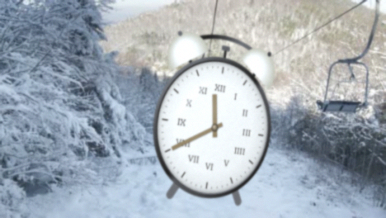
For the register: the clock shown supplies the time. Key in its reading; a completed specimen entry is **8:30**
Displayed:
**11:40**
